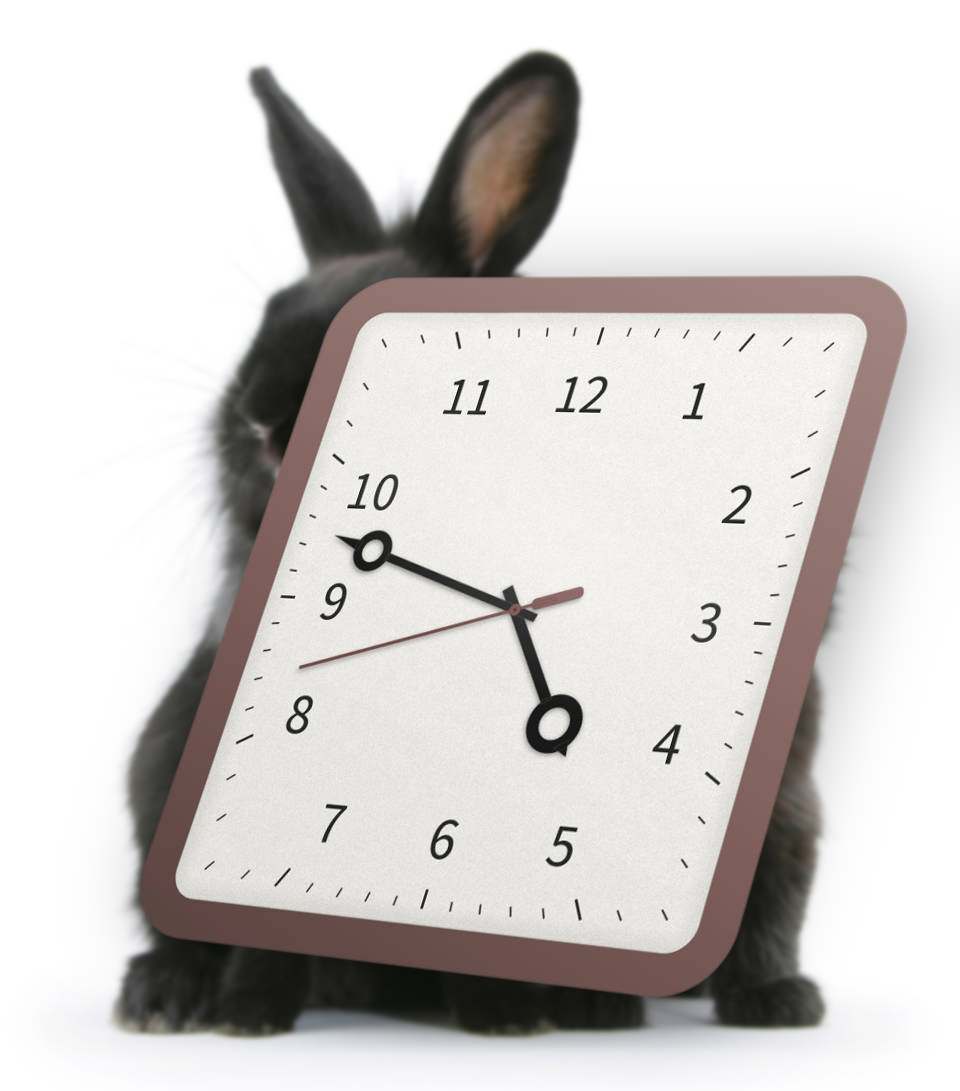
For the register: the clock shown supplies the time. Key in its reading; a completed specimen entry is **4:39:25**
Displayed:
**4:47:42**
